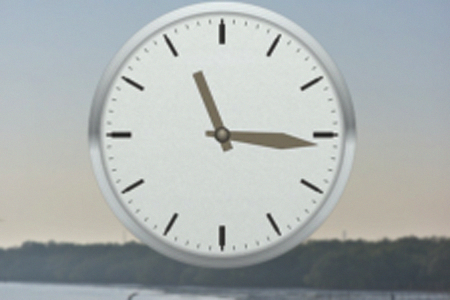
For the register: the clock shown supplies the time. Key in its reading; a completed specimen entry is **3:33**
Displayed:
**11:16**
